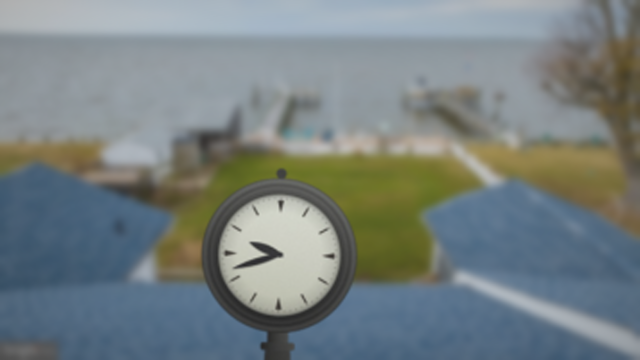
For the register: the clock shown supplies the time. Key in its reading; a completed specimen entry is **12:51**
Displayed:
**9:42**
